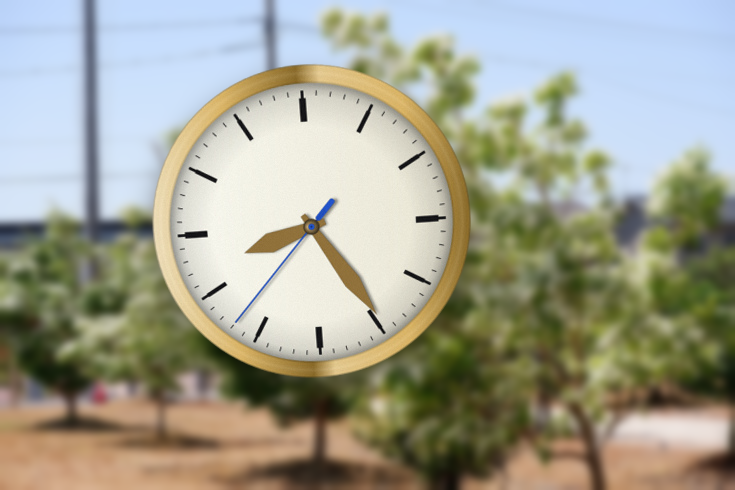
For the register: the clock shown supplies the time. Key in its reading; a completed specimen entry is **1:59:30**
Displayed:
**8:24:37**
